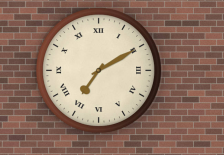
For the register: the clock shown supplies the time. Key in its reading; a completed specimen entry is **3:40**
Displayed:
**7:10**
